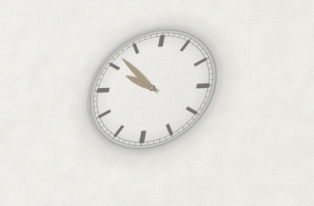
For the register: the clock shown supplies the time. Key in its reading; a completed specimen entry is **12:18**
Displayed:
**9:52**
